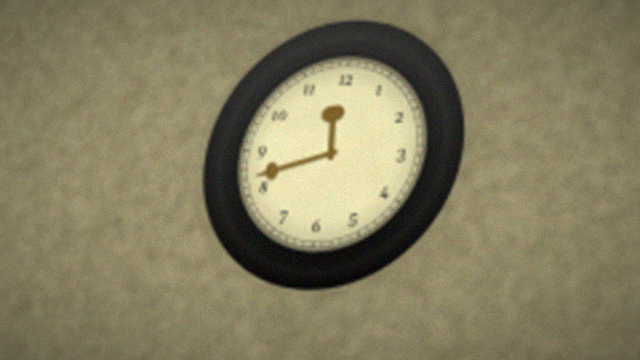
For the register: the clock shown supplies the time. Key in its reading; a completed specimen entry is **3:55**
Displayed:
**11:42**
